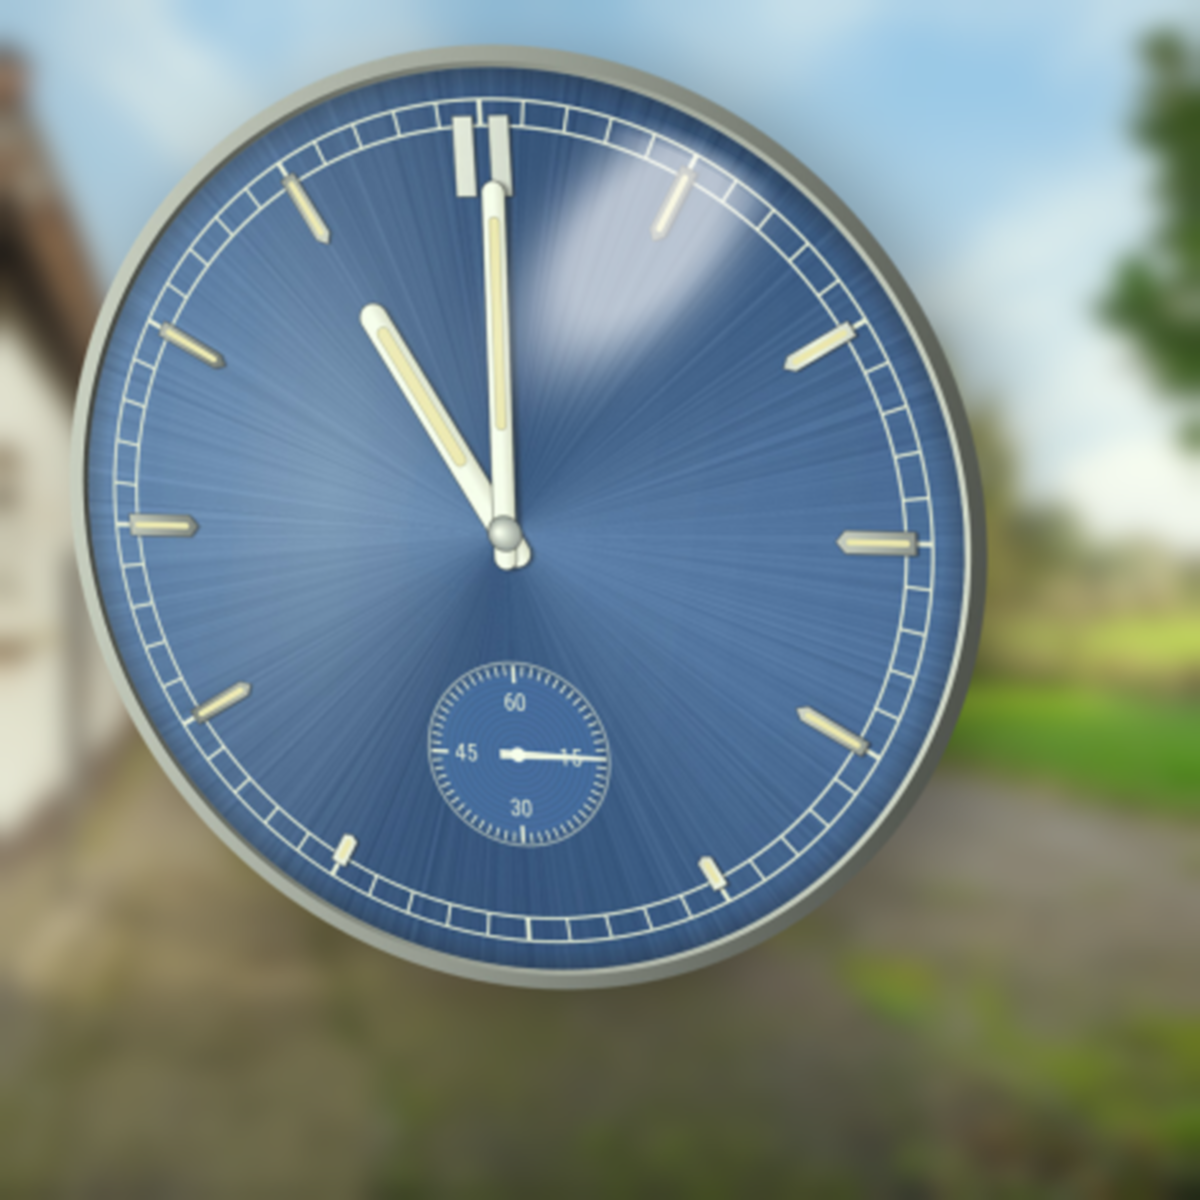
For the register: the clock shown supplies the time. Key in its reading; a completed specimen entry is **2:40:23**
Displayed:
**11:00:15**
